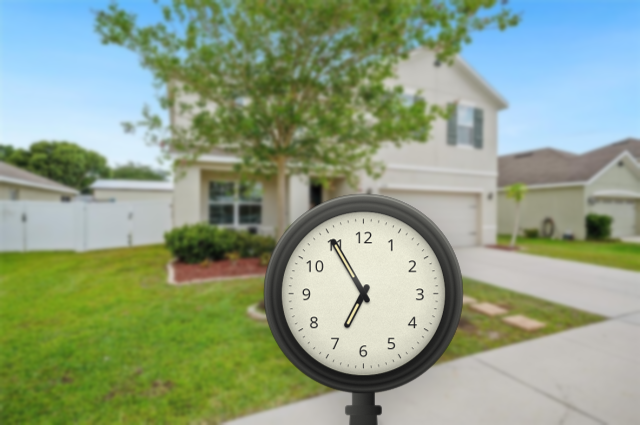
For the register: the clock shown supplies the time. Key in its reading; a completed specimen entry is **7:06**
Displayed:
**6:55**
